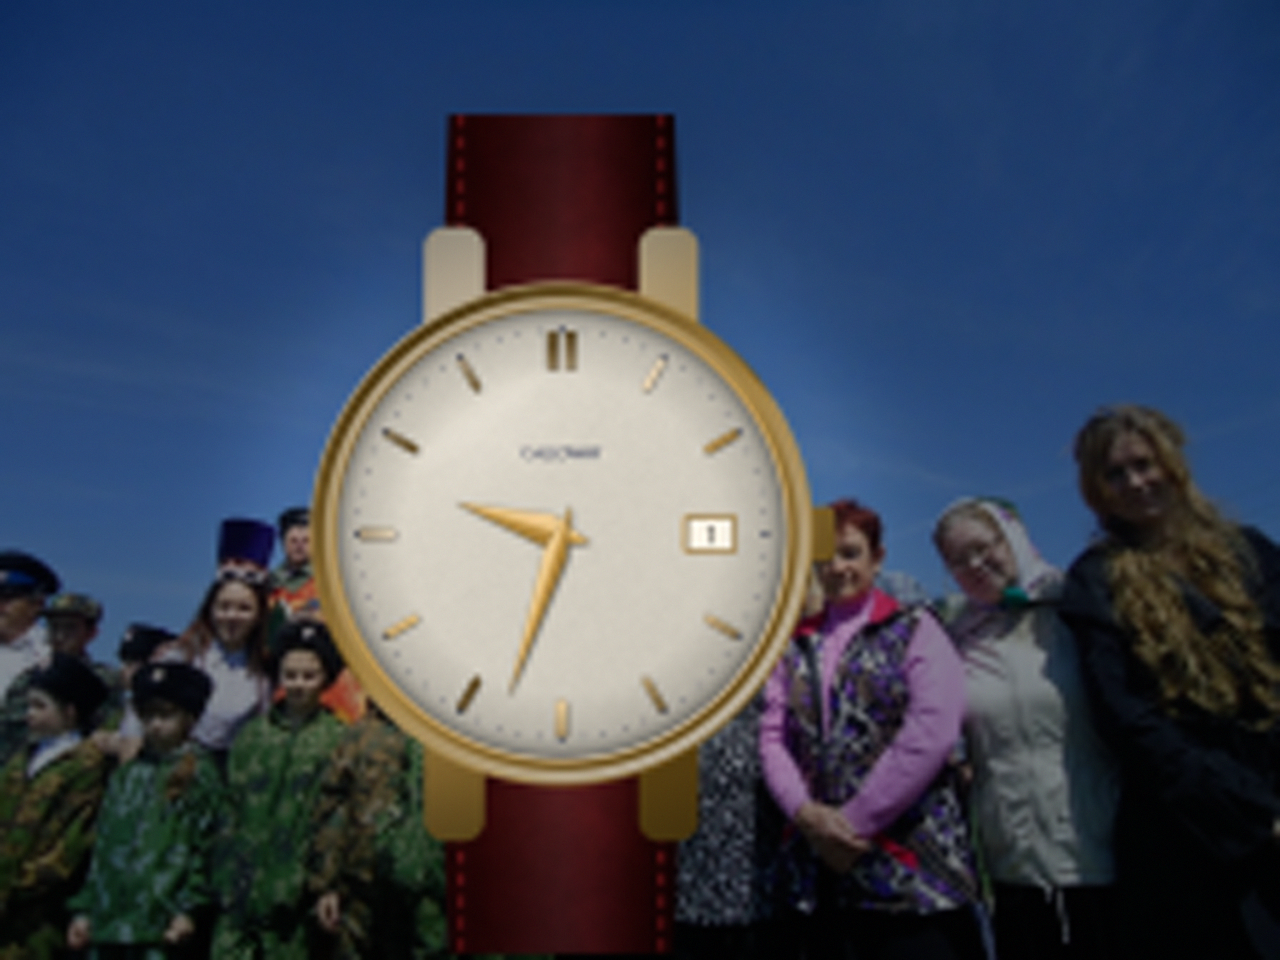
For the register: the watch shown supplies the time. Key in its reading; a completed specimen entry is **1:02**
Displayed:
**9:33**
